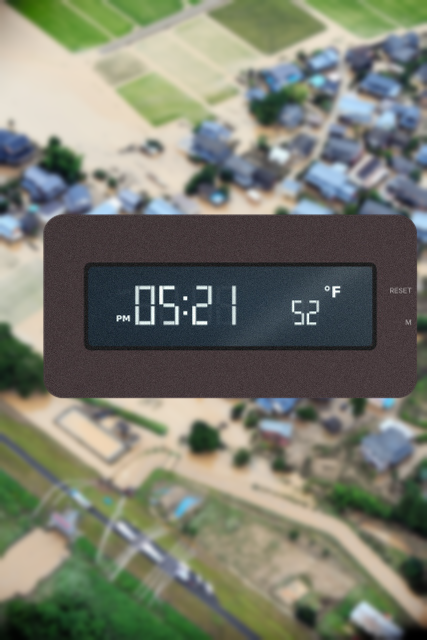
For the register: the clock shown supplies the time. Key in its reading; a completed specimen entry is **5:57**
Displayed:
**5:21**
